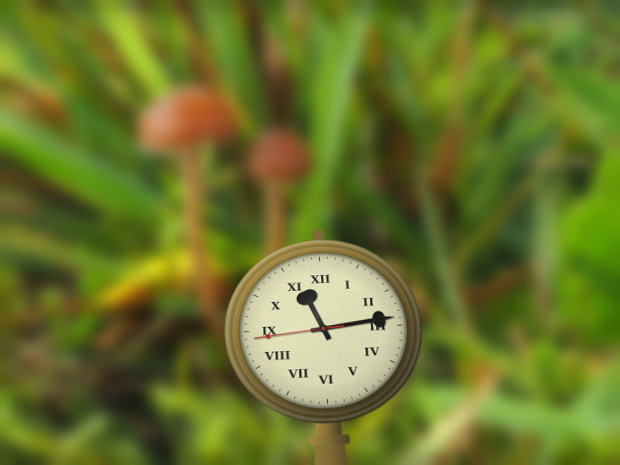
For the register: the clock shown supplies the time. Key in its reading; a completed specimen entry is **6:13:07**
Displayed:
**11:13:44**
